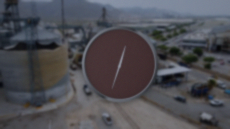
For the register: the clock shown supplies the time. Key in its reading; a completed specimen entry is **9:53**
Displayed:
**12:33**
